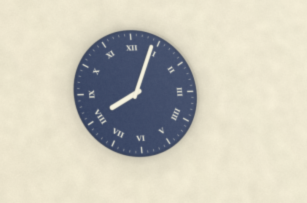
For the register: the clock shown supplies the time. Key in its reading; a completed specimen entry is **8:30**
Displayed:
**8:04**
